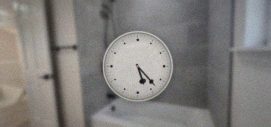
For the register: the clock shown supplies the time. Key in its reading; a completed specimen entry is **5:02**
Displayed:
**5:23**
